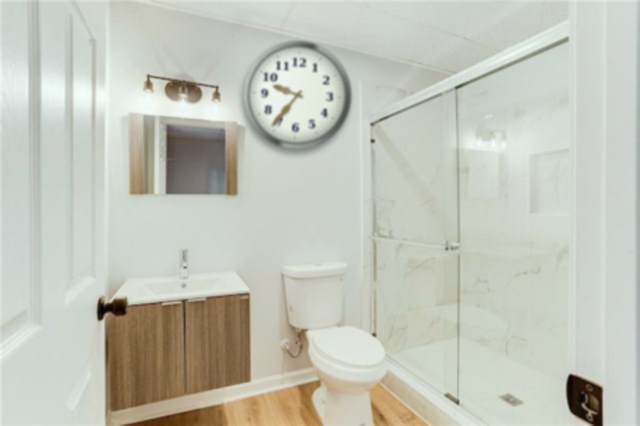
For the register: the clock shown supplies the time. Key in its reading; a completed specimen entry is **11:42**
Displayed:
**9:36**
